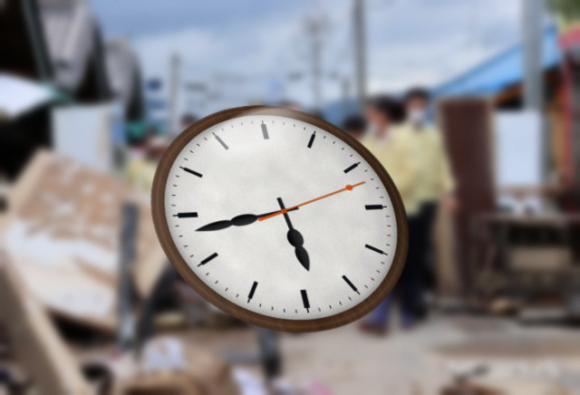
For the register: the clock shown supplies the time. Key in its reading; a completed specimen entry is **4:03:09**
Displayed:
**5:43:12**
